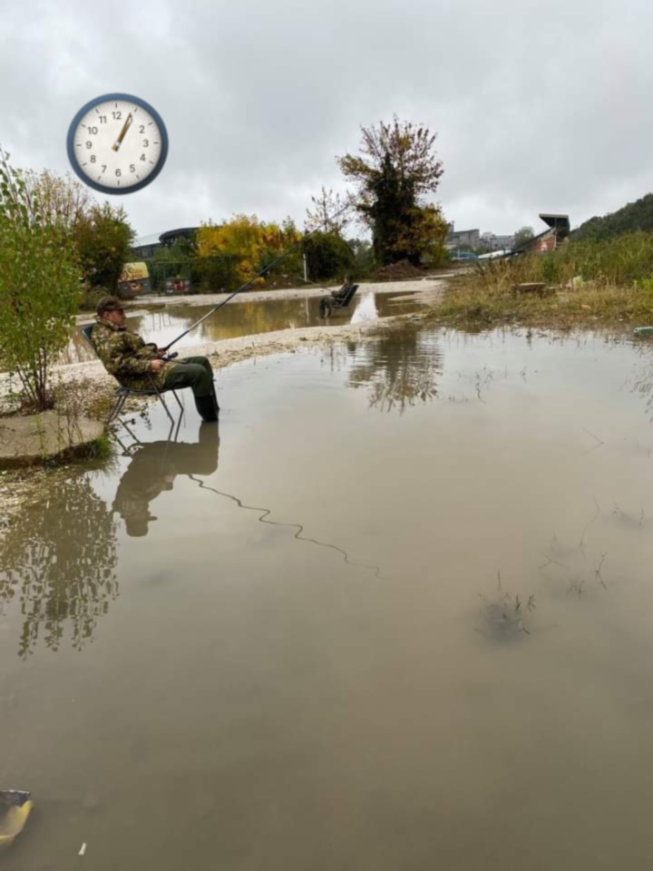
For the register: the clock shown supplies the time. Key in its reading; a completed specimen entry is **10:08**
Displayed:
**1:04**
